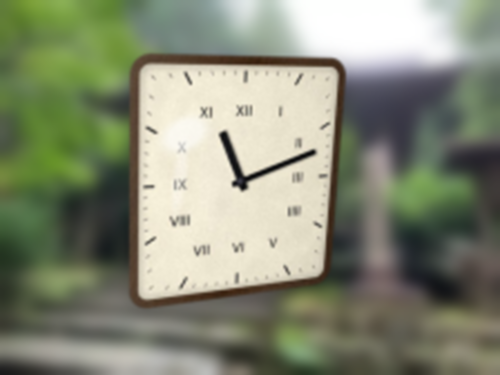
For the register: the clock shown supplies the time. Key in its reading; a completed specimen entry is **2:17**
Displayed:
**11:12**
